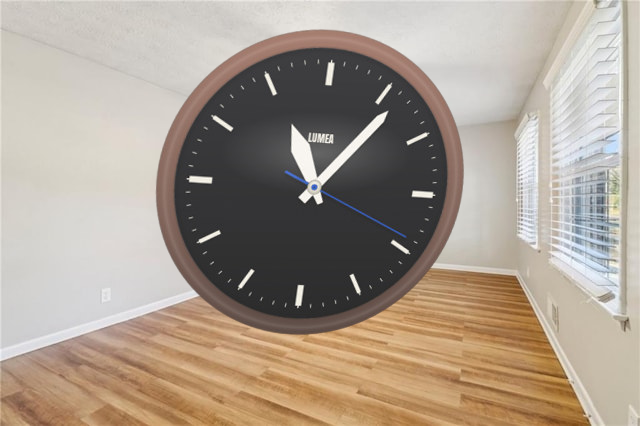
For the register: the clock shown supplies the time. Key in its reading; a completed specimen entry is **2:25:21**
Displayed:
**11:06:19**
